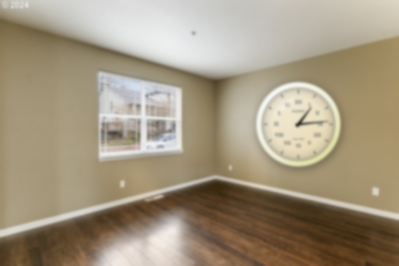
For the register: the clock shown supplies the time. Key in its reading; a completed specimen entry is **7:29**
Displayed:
**1:14**
